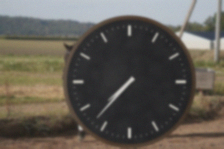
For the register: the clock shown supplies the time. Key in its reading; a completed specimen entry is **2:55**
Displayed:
**7:37**
